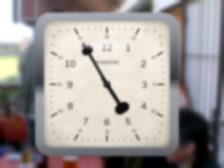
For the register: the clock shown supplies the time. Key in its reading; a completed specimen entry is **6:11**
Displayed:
**4:55**
